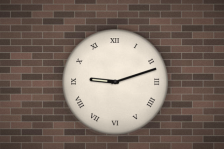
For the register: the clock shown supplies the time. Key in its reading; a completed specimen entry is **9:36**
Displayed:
**9:12**
